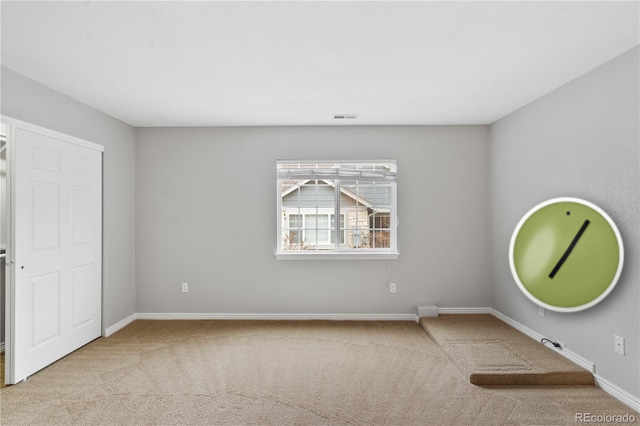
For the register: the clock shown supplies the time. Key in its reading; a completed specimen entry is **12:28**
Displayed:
**7:05**
